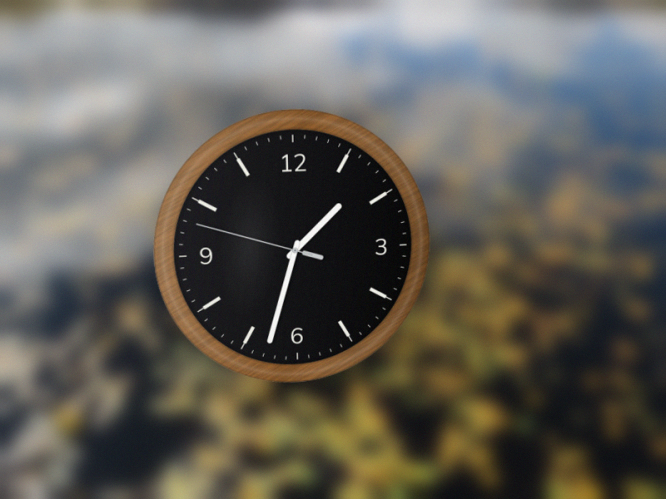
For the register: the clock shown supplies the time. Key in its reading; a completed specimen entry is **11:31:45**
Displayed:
**1:32:48**
